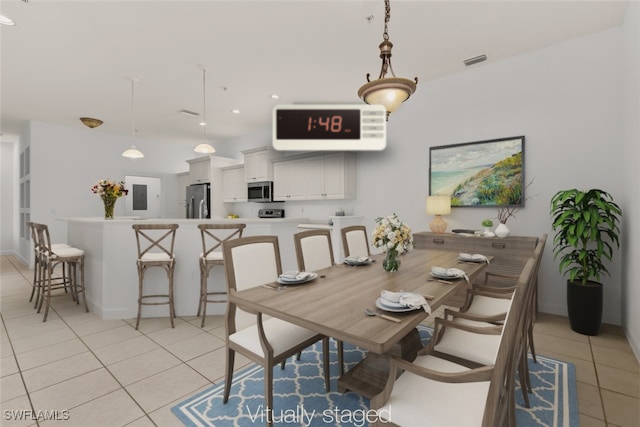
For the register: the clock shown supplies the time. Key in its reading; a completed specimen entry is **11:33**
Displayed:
**1:48**
